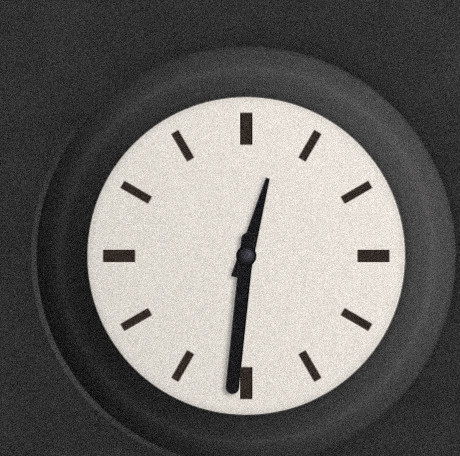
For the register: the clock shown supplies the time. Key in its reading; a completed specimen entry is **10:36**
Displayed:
**12:31**
